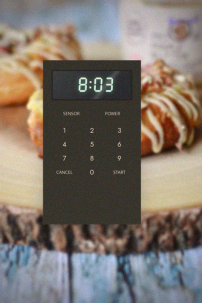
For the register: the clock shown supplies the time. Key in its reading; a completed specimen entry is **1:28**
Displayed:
**8:03**
